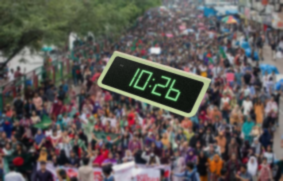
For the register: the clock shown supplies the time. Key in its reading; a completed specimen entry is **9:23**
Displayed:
**10:26**
